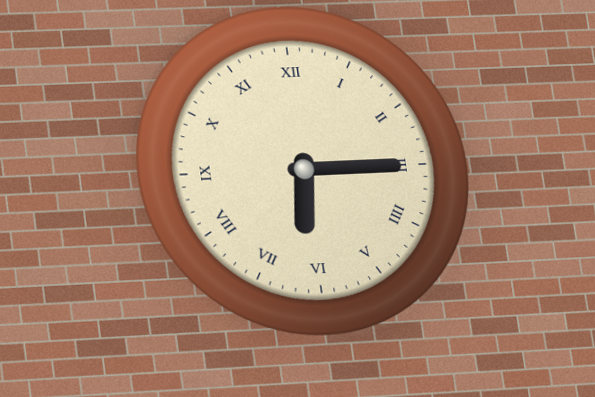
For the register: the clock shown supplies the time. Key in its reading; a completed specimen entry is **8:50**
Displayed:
**6:15**
